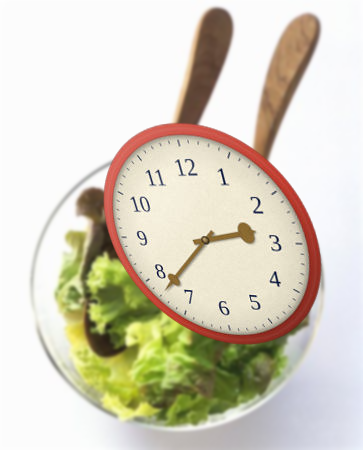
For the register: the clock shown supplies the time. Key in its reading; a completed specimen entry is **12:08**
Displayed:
**2:38**
